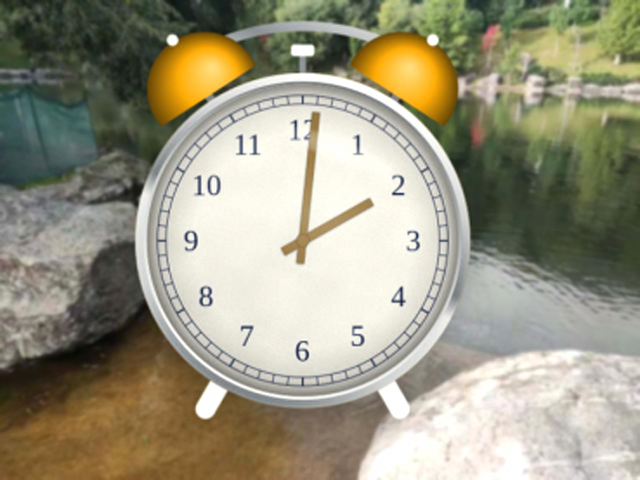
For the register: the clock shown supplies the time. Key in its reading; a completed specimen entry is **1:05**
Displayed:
**2:01**
